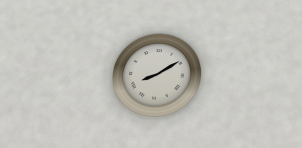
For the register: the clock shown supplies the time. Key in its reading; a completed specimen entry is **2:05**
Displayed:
**8:09**
